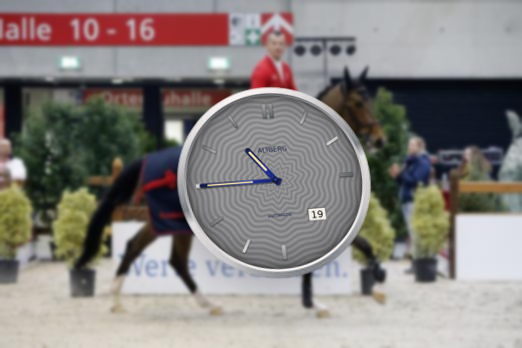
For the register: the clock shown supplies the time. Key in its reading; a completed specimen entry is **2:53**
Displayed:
**10:45**
